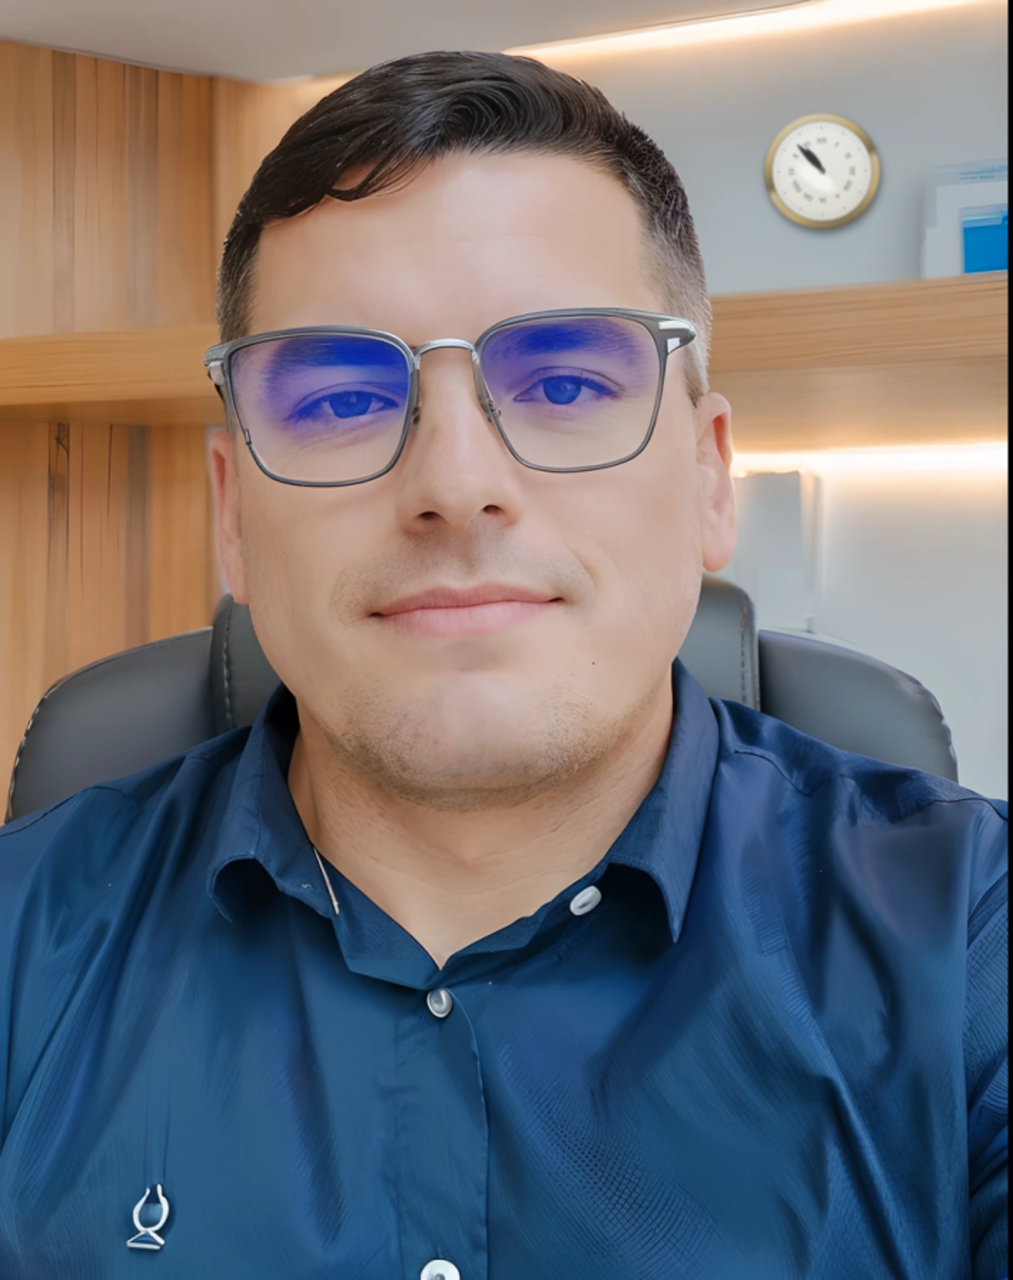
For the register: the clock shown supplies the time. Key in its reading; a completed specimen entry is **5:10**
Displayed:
**10:53**
